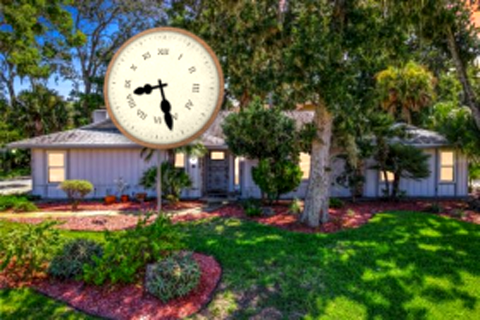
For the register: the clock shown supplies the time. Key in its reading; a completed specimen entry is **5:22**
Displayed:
**8:27**
